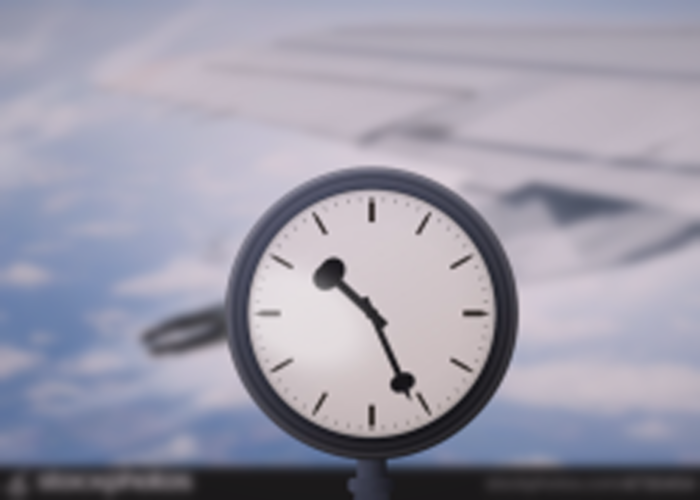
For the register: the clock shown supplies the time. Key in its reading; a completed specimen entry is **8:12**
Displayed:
**10:26**
